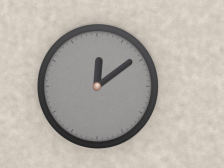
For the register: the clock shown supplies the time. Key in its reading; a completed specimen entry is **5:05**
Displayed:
**12:09**
